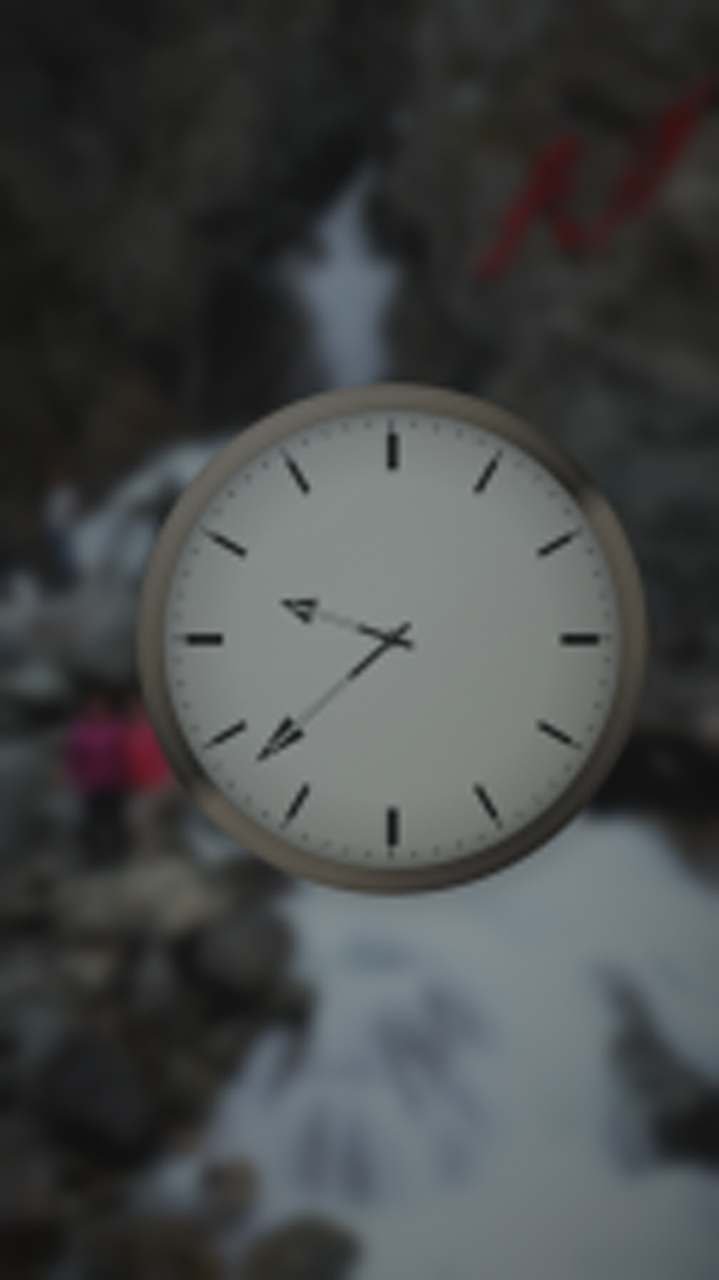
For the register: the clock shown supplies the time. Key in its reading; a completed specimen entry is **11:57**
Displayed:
**9:38**
